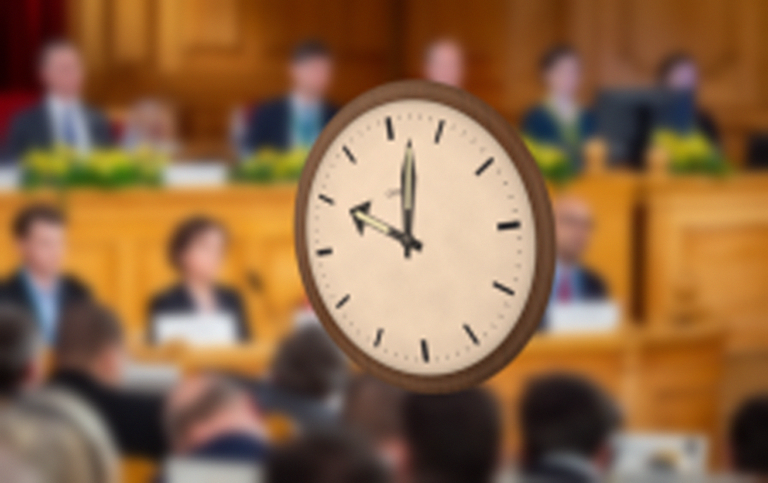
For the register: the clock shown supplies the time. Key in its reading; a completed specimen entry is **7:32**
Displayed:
**10:02**
